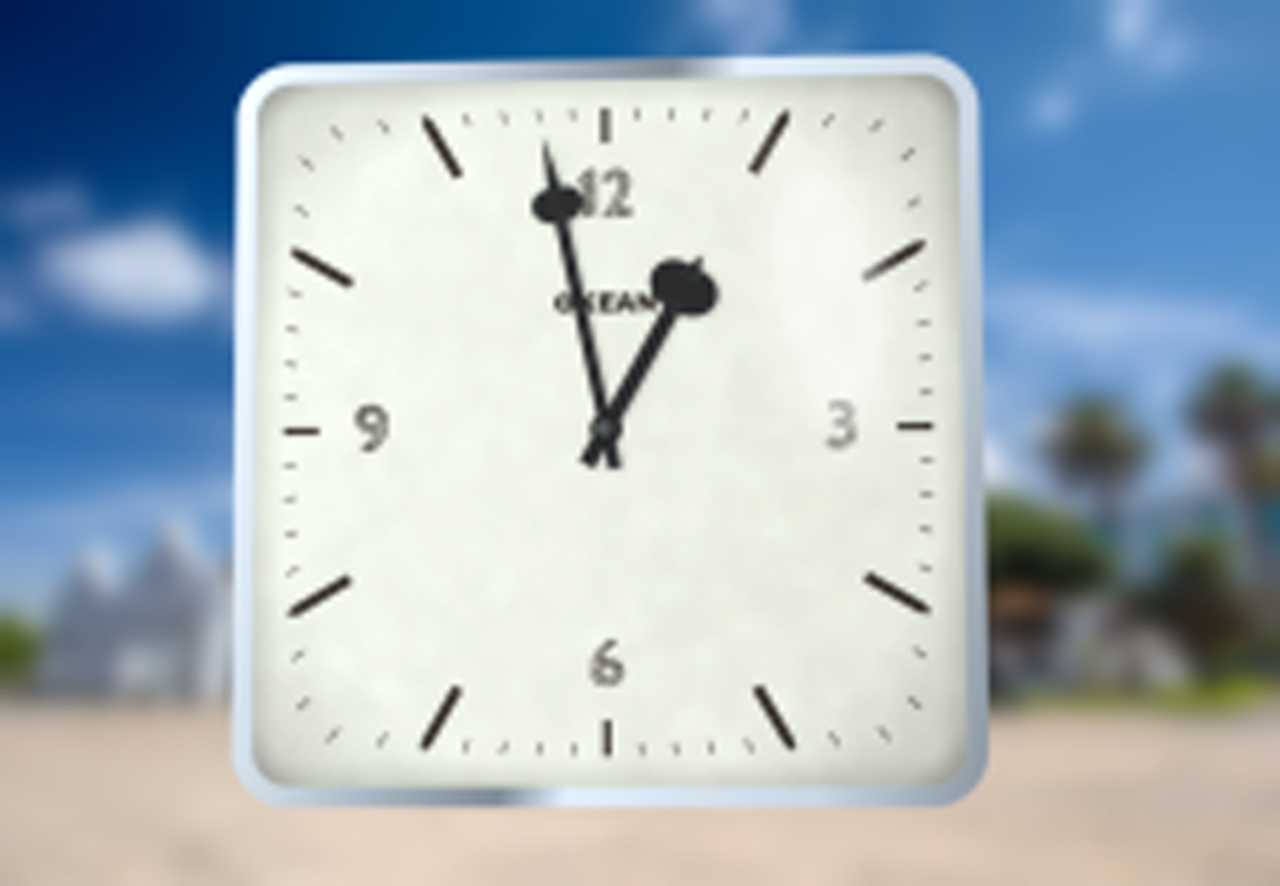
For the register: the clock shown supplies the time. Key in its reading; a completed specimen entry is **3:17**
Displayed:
**12:58**
